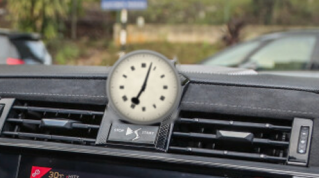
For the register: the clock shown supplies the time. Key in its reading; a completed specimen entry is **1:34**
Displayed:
**7:03**
